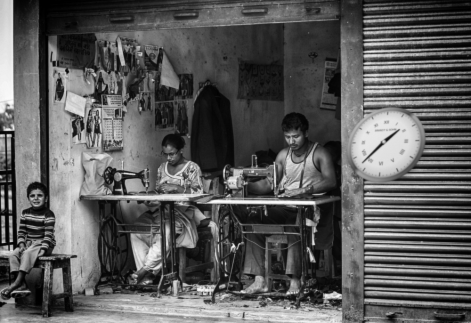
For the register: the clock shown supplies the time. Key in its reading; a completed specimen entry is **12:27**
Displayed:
**1:37**
